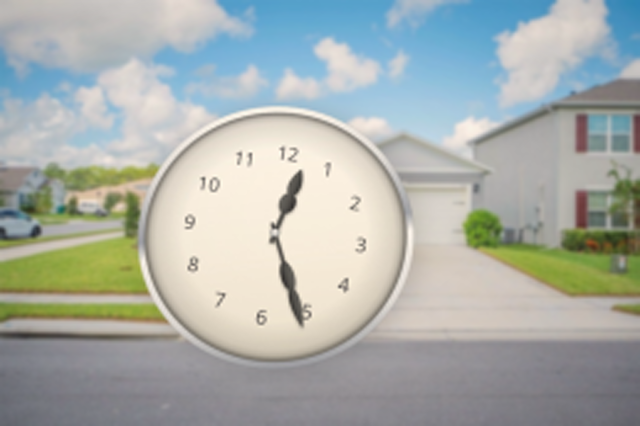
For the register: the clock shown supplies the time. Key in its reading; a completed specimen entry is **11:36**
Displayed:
**12:26**
